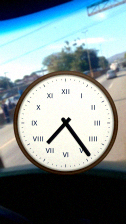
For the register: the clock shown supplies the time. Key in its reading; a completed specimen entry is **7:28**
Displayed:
**7:24**
